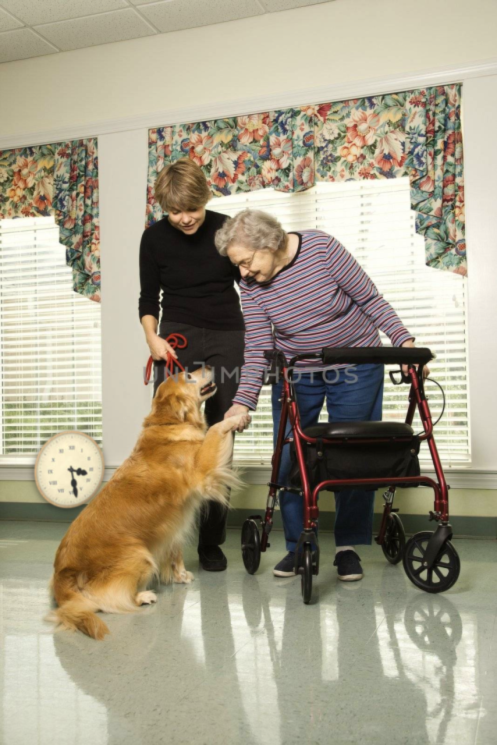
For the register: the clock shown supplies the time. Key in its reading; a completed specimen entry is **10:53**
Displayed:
**3:28**
